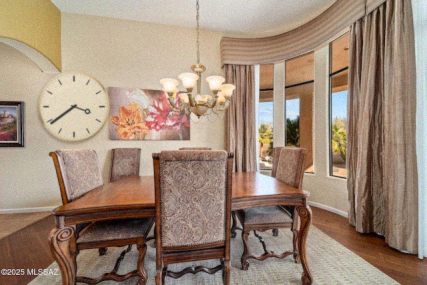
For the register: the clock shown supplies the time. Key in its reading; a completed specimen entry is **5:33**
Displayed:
**3:39**
